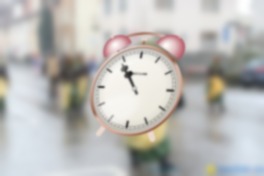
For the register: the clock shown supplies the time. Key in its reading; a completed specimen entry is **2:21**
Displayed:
**10:54**
